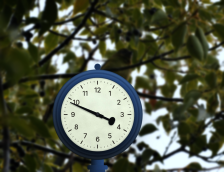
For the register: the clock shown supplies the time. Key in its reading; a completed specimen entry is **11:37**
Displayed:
**3:49**
